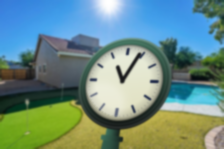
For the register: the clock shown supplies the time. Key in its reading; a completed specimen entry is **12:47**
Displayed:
**11:04**
